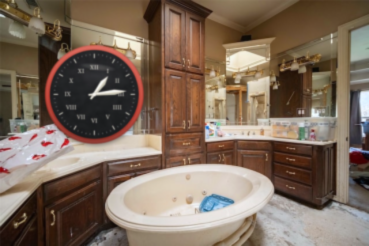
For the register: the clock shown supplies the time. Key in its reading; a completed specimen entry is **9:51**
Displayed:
**1:14**
